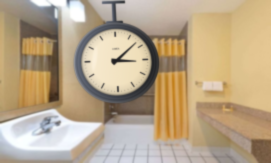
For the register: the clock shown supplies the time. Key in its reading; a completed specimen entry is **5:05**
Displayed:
**3:08**
